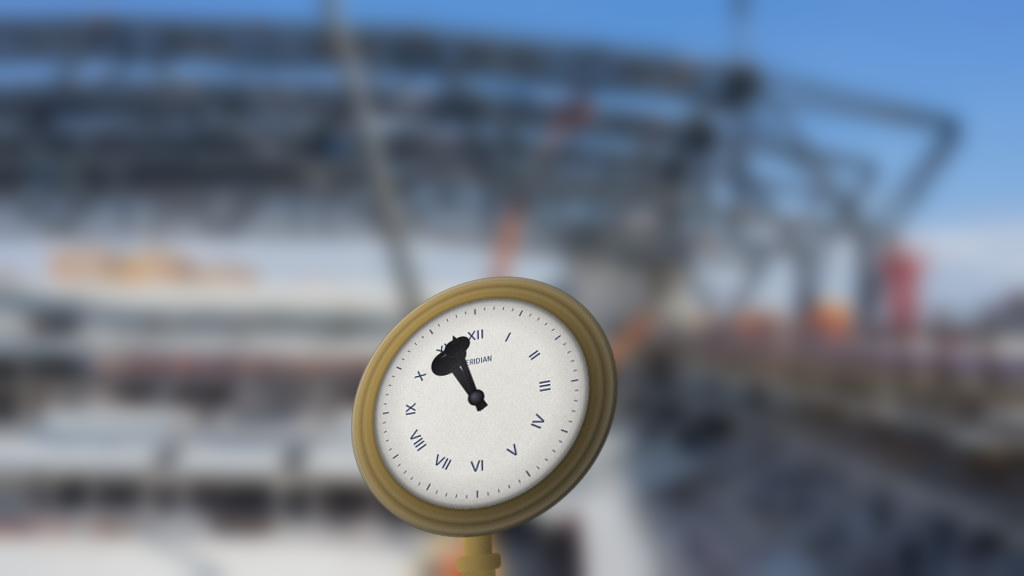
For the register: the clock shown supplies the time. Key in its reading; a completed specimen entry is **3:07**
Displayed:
**10:57**
